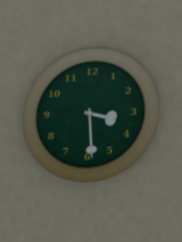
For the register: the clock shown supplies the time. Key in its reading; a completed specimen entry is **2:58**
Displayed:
**3:29**
